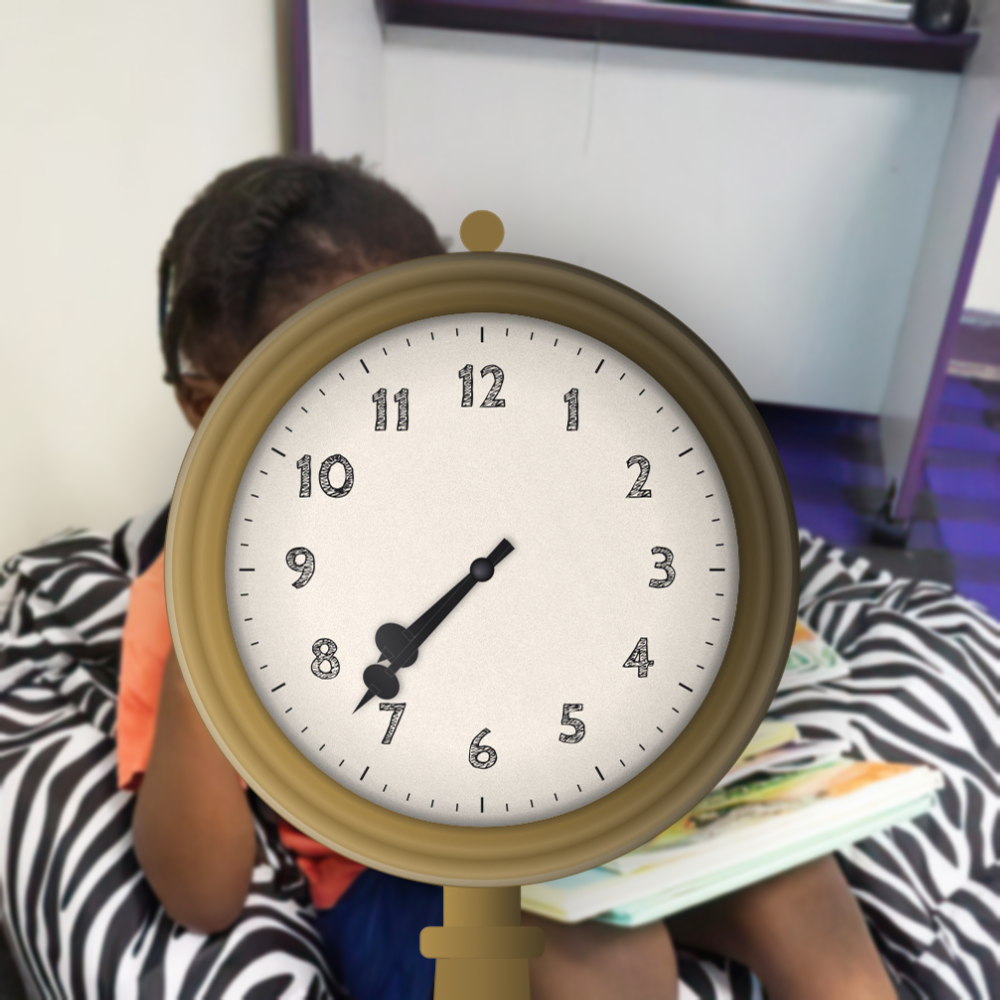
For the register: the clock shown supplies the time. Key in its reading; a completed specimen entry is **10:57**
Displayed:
**7:37**
